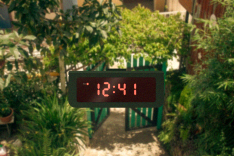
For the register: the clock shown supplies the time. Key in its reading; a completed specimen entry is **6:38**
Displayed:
**12:41**
